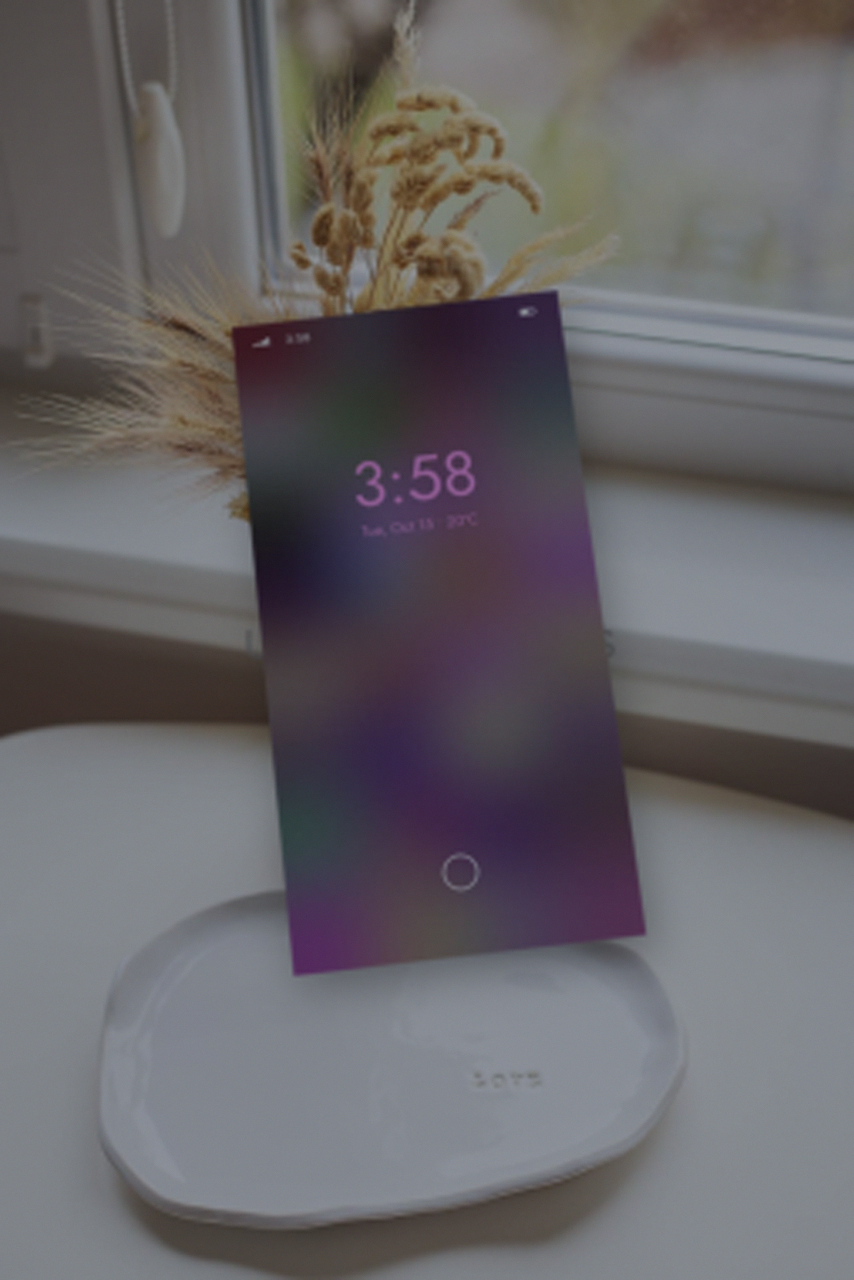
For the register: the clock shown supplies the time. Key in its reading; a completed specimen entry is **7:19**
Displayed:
**3:58**
